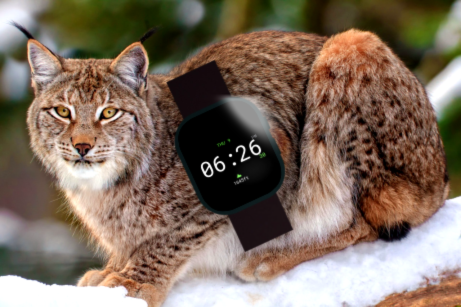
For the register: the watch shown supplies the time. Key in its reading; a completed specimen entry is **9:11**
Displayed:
**6:26**
